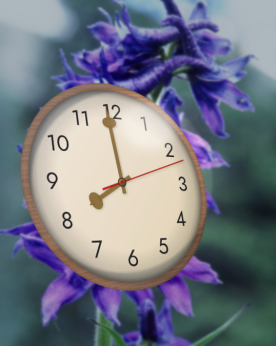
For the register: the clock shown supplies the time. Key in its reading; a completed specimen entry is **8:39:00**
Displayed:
**7:59:12**
